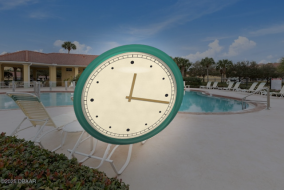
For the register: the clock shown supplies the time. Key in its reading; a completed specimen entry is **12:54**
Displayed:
**12:17**
